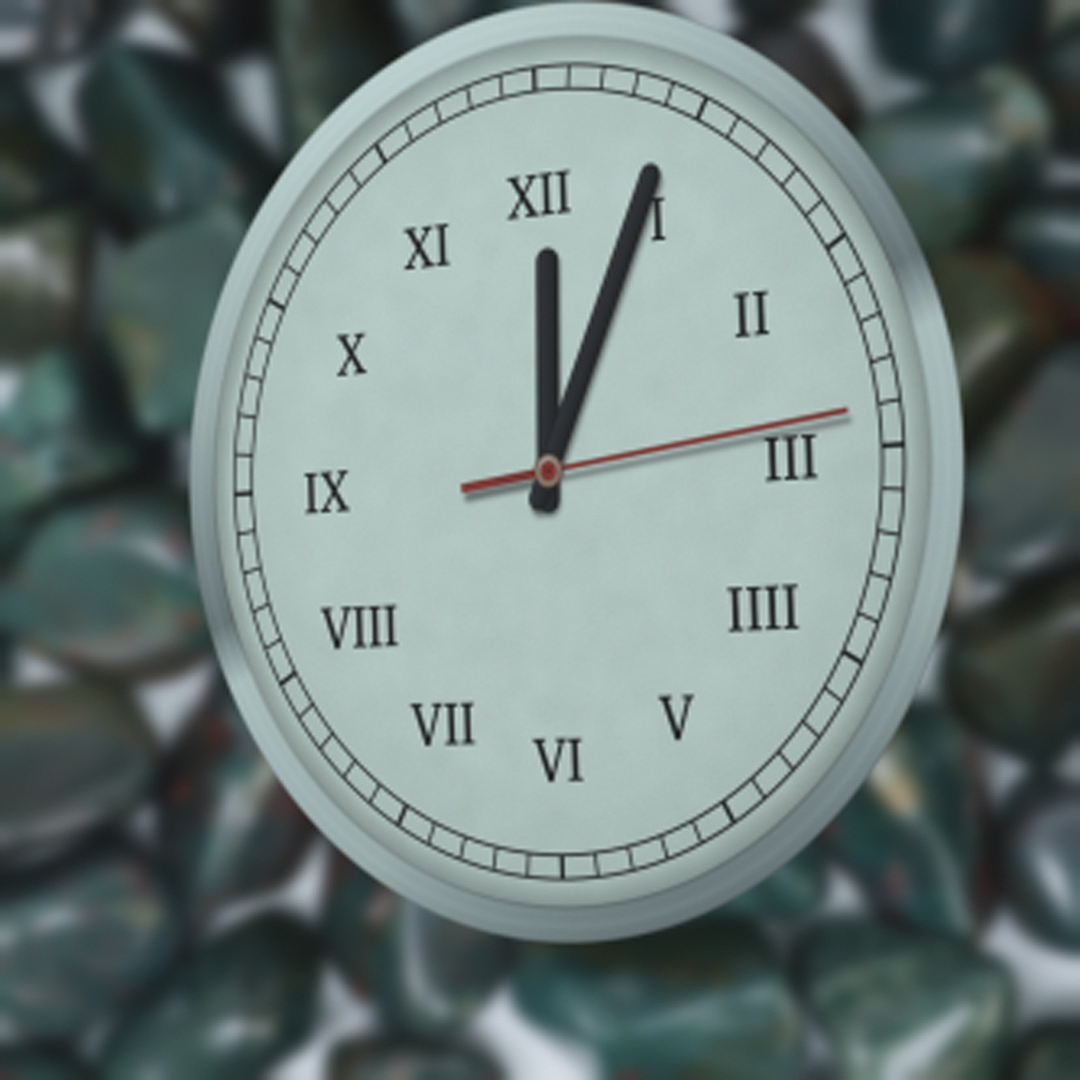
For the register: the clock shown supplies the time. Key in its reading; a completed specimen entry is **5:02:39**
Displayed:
**12:04:14**
